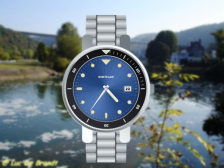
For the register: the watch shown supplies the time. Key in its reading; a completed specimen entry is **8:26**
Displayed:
**4:36**
